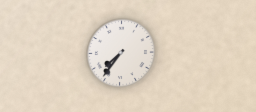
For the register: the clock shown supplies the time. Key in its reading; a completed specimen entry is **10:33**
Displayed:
**7:36**
